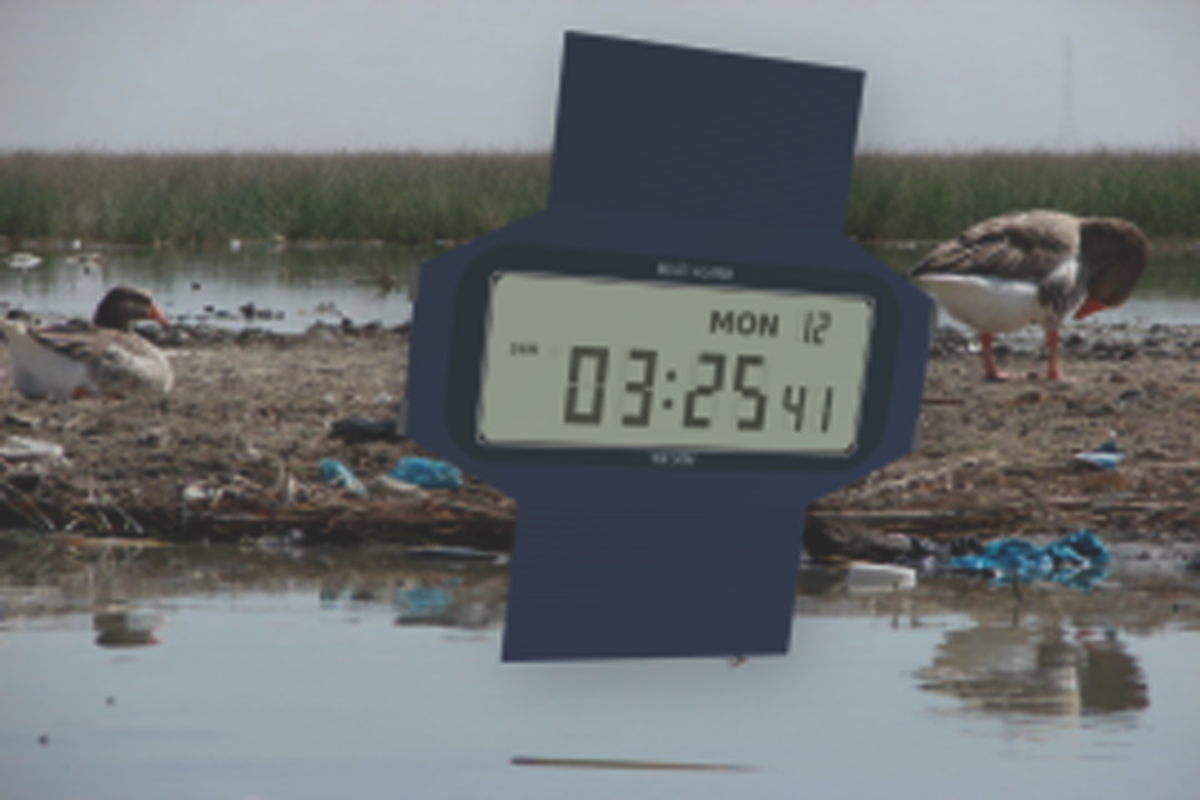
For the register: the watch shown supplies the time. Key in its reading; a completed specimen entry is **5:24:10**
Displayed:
**3:25:41**
